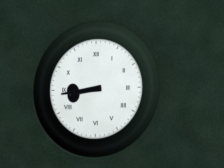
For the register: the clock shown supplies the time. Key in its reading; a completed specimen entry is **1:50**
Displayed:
**8:44**
